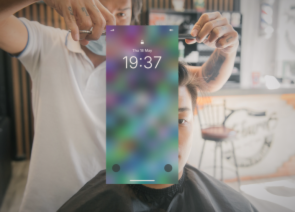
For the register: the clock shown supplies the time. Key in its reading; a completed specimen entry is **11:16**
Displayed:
**19:37**
